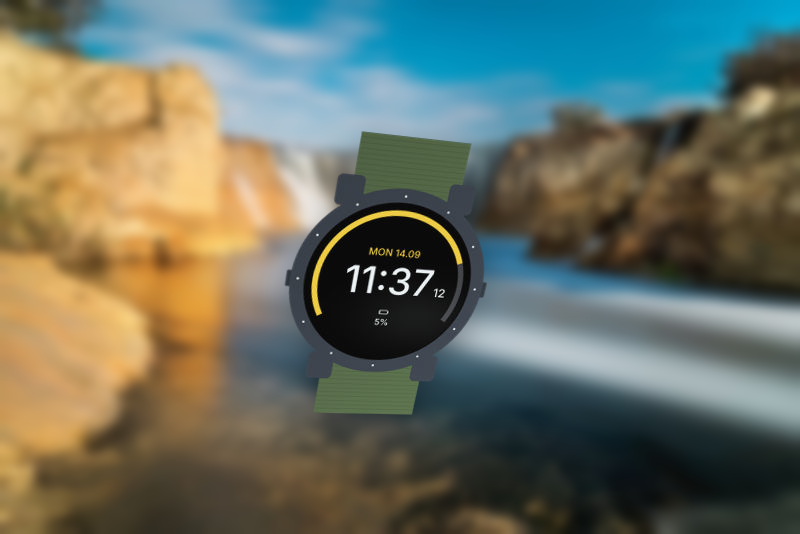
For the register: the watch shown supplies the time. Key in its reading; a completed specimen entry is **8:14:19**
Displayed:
**11:37:12**
